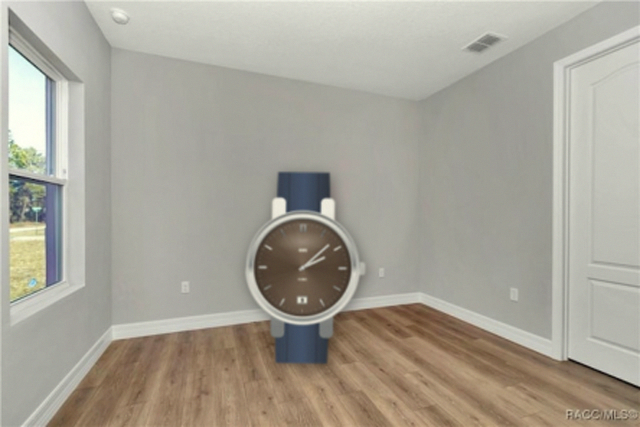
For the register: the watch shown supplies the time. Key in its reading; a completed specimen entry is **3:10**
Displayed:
**2:08**
